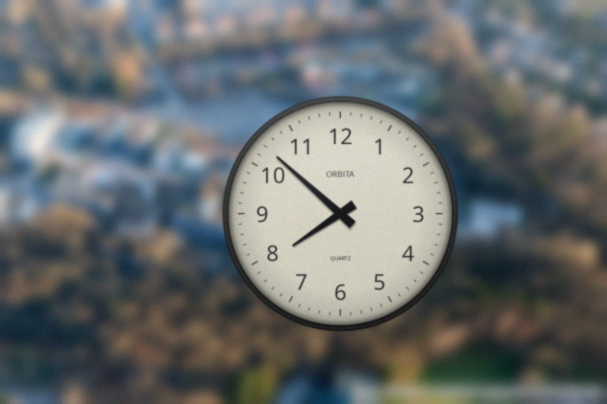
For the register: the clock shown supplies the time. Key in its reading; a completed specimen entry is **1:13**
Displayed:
**7:52**
